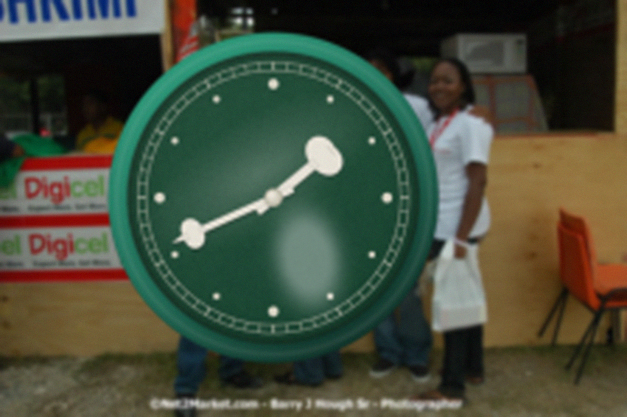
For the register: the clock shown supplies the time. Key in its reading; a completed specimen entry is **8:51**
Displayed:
**1:41**
